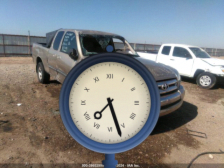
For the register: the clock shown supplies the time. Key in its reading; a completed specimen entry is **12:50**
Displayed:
**7:27**
